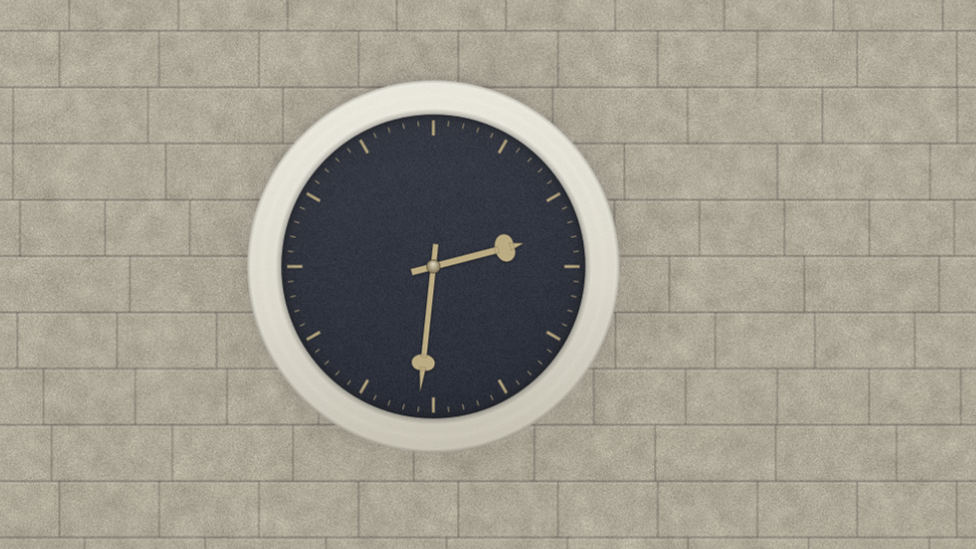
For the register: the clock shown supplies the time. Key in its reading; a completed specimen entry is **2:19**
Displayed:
**2:31**
